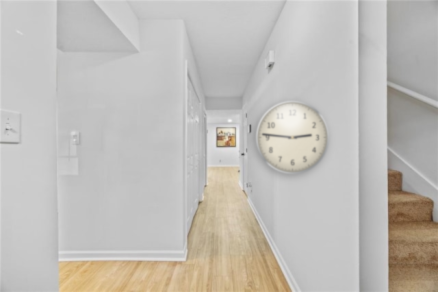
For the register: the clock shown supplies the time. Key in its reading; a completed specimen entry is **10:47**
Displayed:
**2:46**
